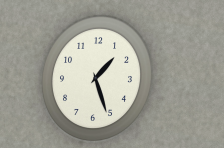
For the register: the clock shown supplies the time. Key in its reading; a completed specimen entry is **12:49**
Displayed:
**1:26**
